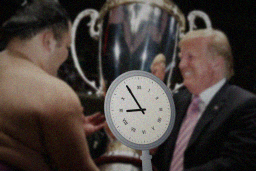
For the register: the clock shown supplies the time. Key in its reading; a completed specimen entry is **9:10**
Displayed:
**8:55**
